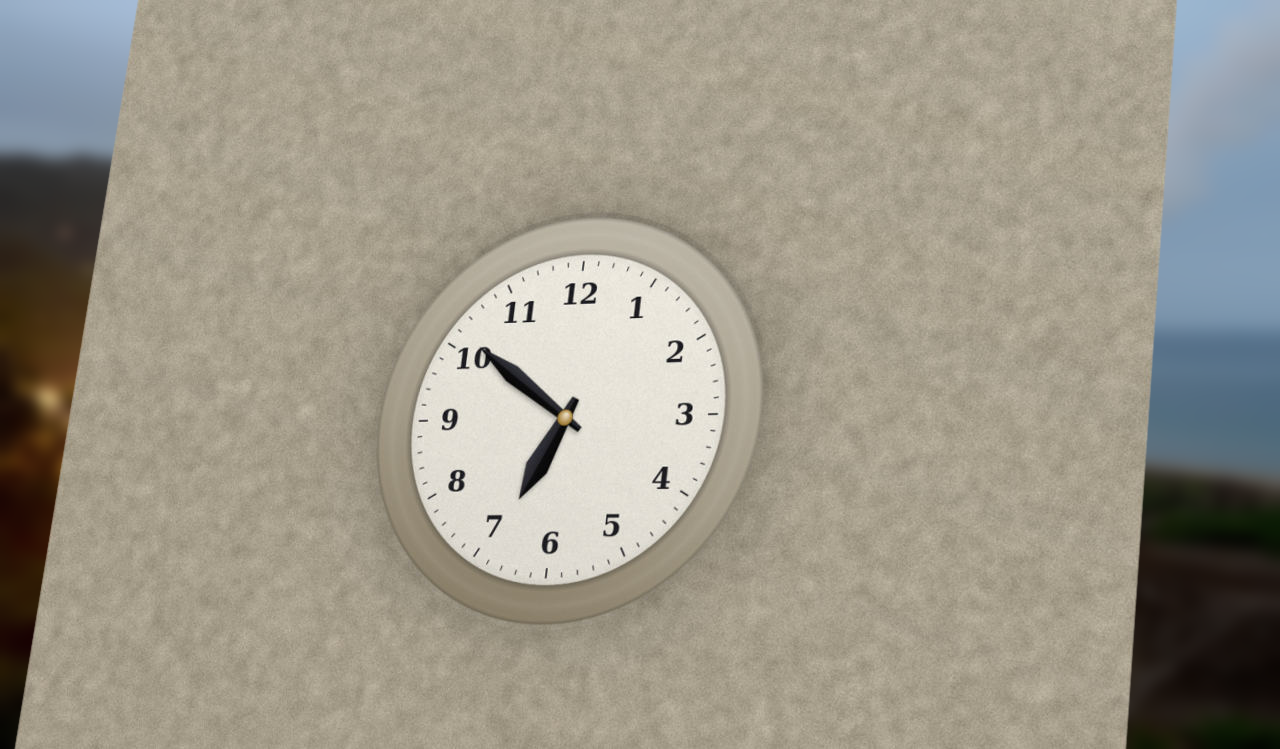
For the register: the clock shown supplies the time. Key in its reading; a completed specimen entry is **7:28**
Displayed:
**6:51**
